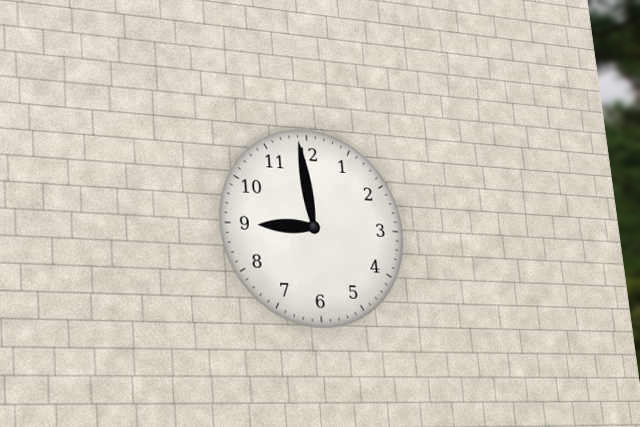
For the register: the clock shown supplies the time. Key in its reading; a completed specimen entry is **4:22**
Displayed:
**8:59**
